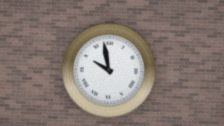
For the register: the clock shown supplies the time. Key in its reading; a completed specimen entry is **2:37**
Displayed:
**9:58**
